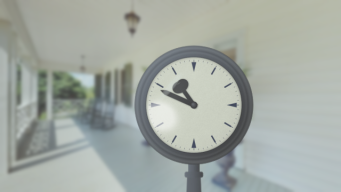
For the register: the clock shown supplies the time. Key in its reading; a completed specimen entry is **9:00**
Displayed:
**10:49**
